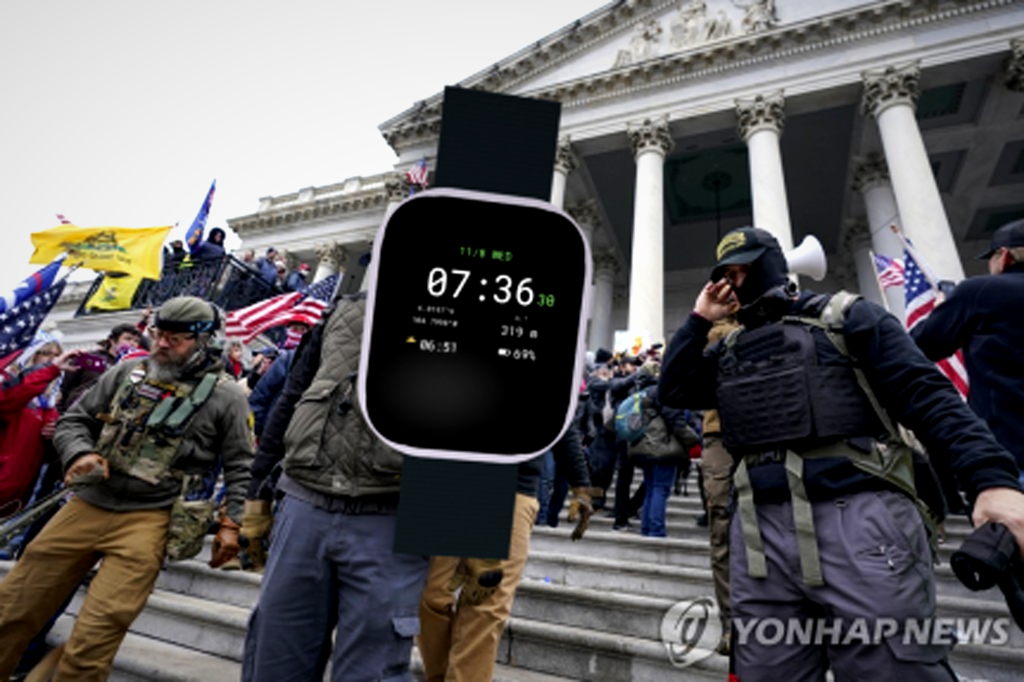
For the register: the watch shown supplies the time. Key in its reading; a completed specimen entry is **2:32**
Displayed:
**7:36**
